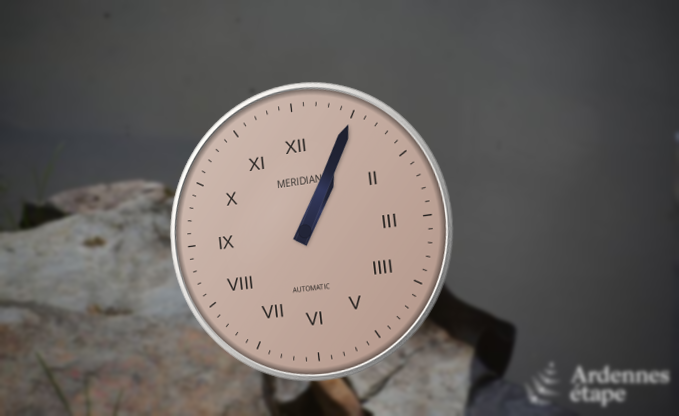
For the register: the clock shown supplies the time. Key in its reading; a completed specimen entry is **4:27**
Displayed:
**1:05**
